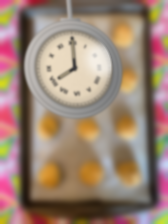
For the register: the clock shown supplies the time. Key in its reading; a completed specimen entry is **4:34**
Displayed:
**8:00**
